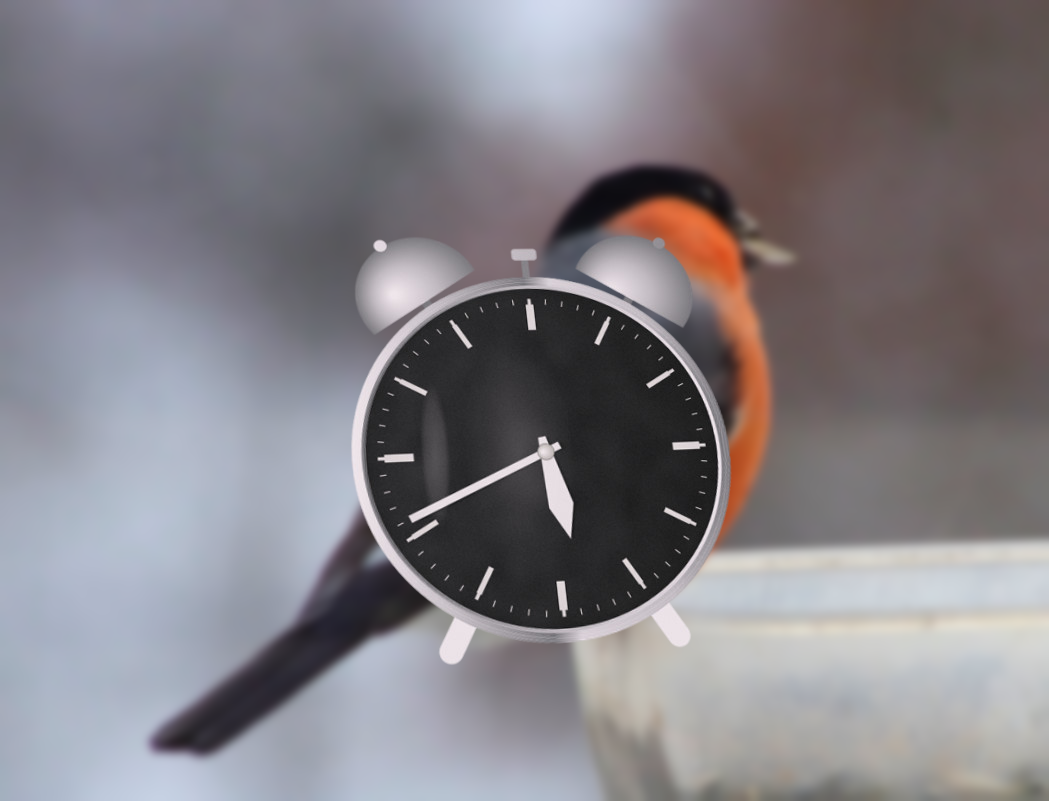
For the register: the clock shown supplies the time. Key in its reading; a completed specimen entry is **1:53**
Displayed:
**5:41**
